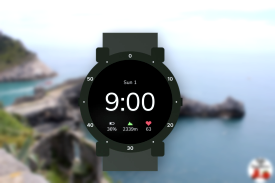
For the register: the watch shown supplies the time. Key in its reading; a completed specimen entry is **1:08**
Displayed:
**9:00**
